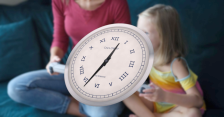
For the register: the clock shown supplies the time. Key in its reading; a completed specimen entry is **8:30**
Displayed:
**12:34**
